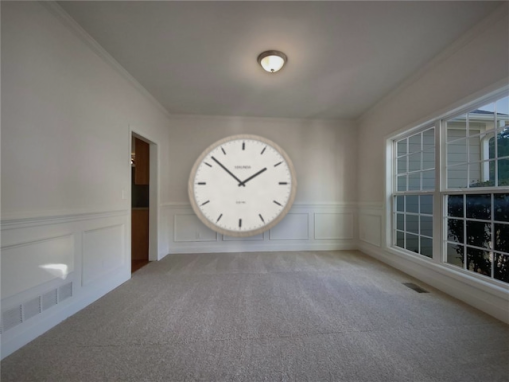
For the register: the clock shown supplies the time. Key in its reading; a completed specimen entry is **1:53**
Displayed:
**1:52**
